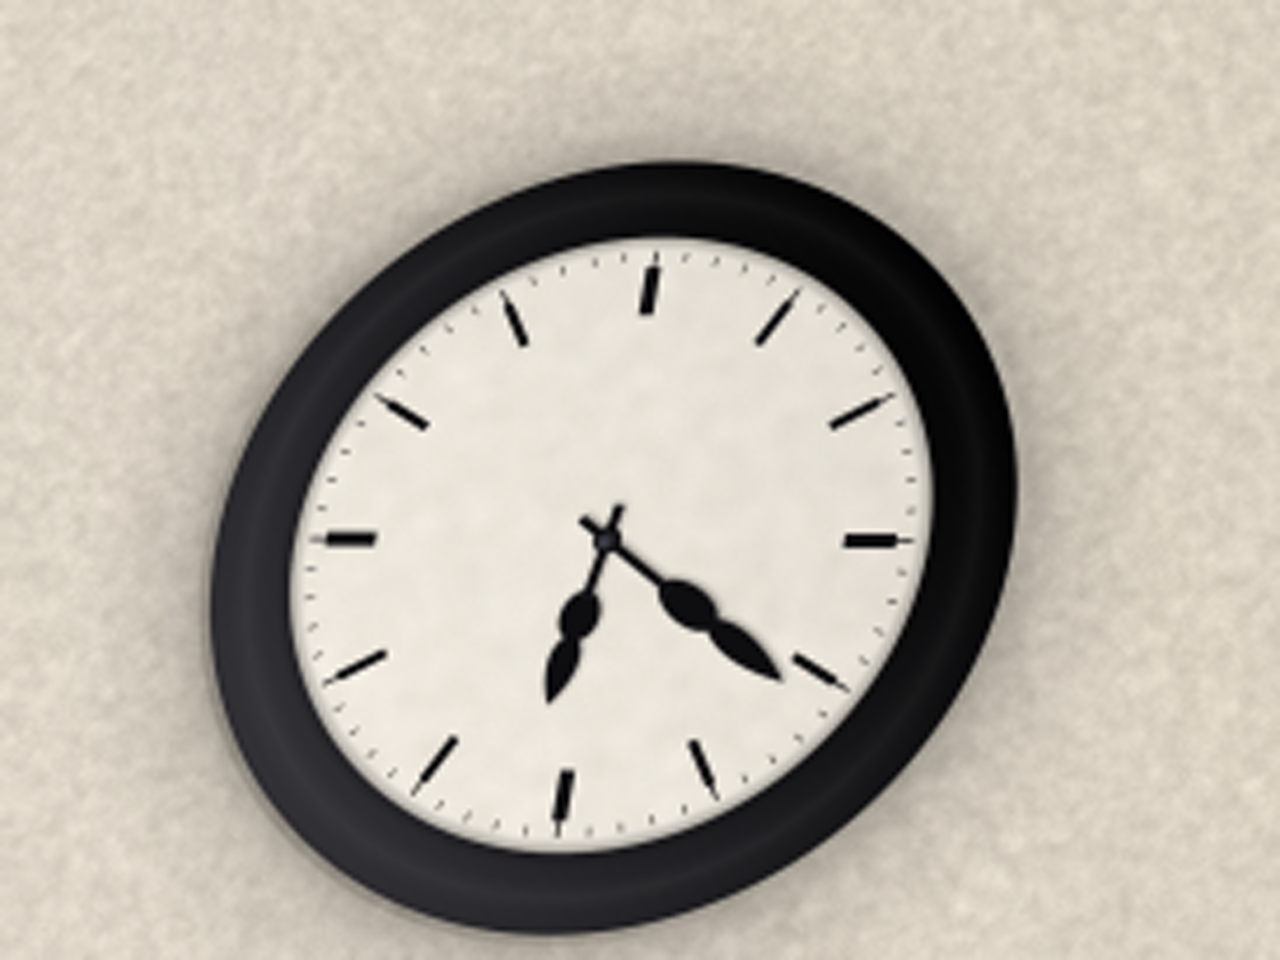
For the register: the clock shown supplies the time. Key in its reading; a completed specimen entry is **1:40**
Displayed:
**6:21**
